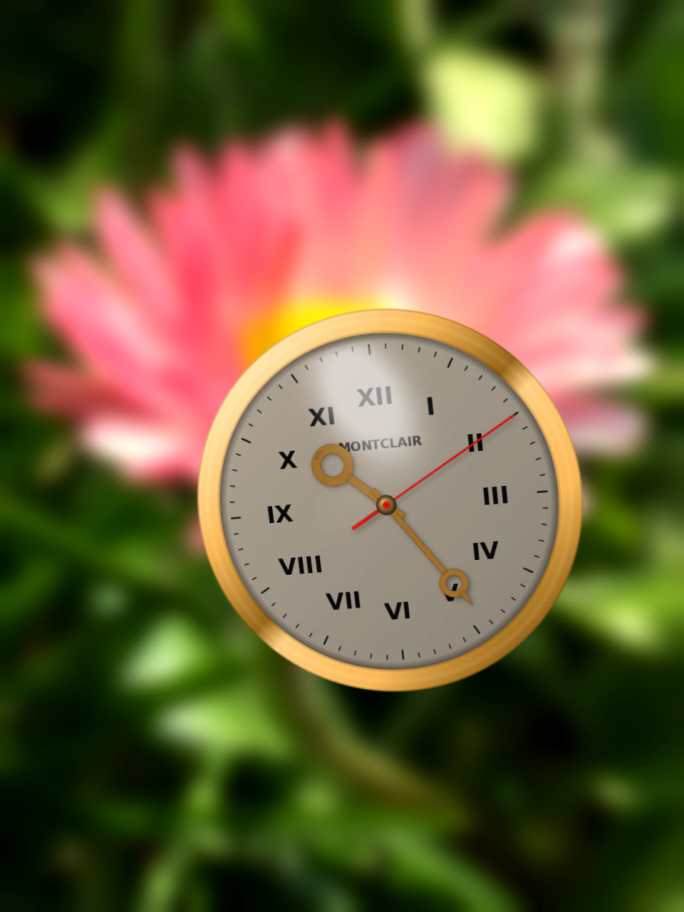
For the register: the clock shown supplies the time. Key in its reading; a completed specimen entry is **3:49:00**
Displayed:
**10:24:10**
